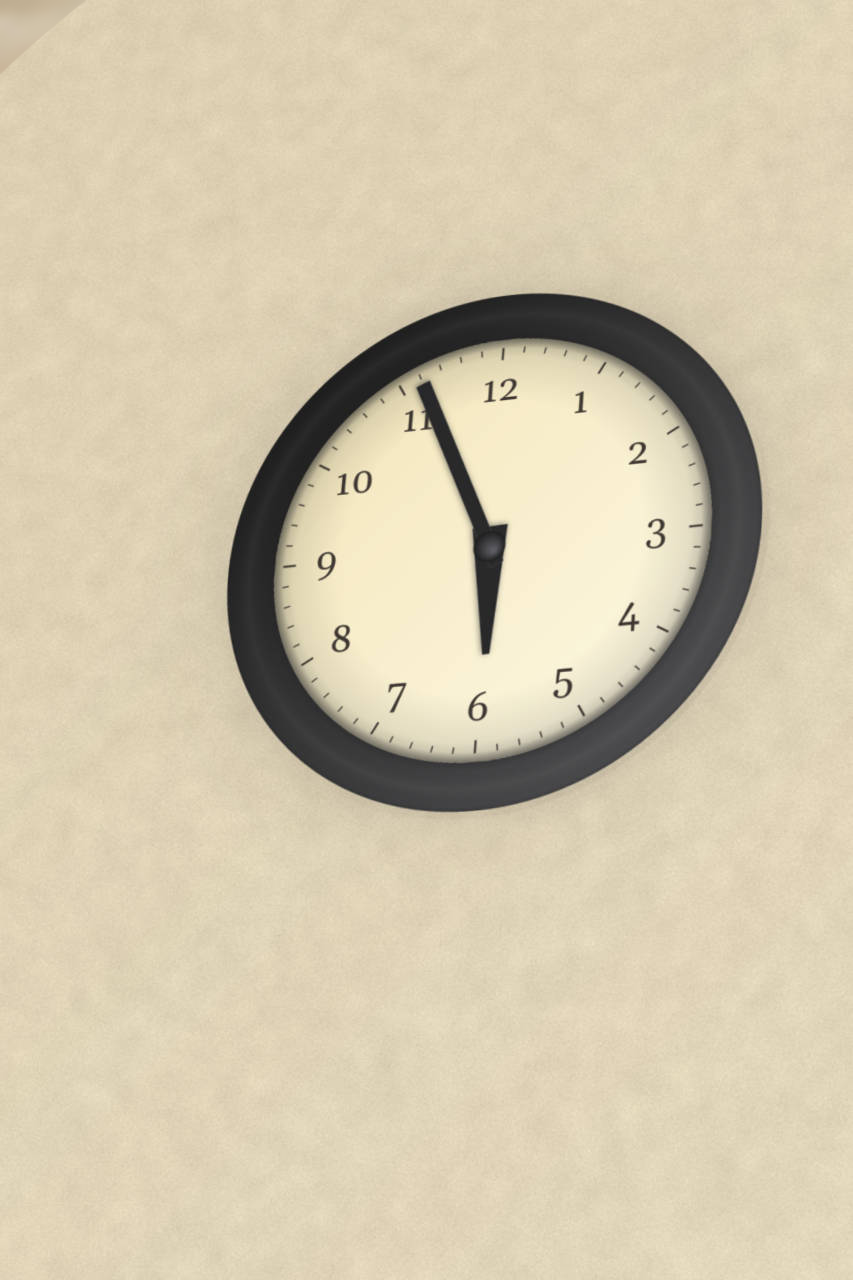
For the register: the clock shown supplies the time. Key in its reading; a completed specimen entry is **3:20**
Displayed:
**5:56**
